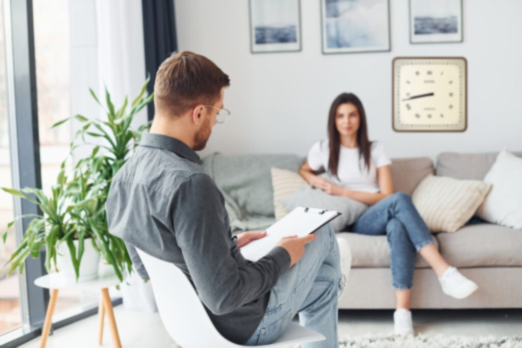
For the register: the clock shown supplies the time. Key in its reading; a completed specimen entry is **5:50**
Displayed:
**8:43**
